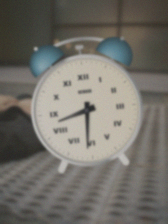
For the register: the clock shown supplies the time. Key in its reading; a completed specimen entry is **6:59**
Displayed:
**8:31**
